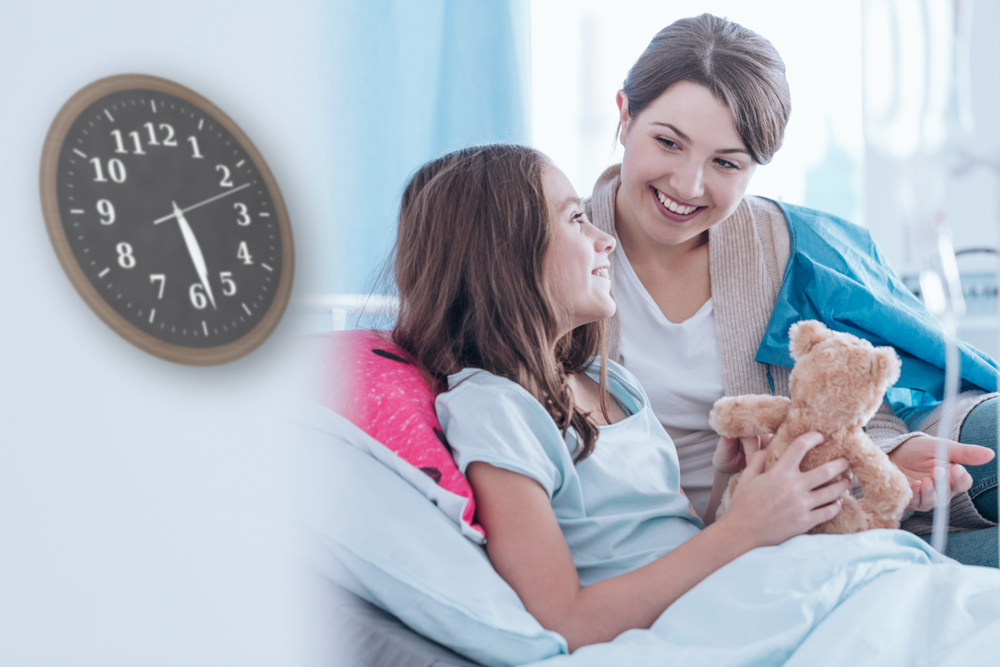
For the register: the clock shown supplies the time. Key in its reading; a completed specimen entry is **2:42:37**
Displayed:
**5:28:12**
